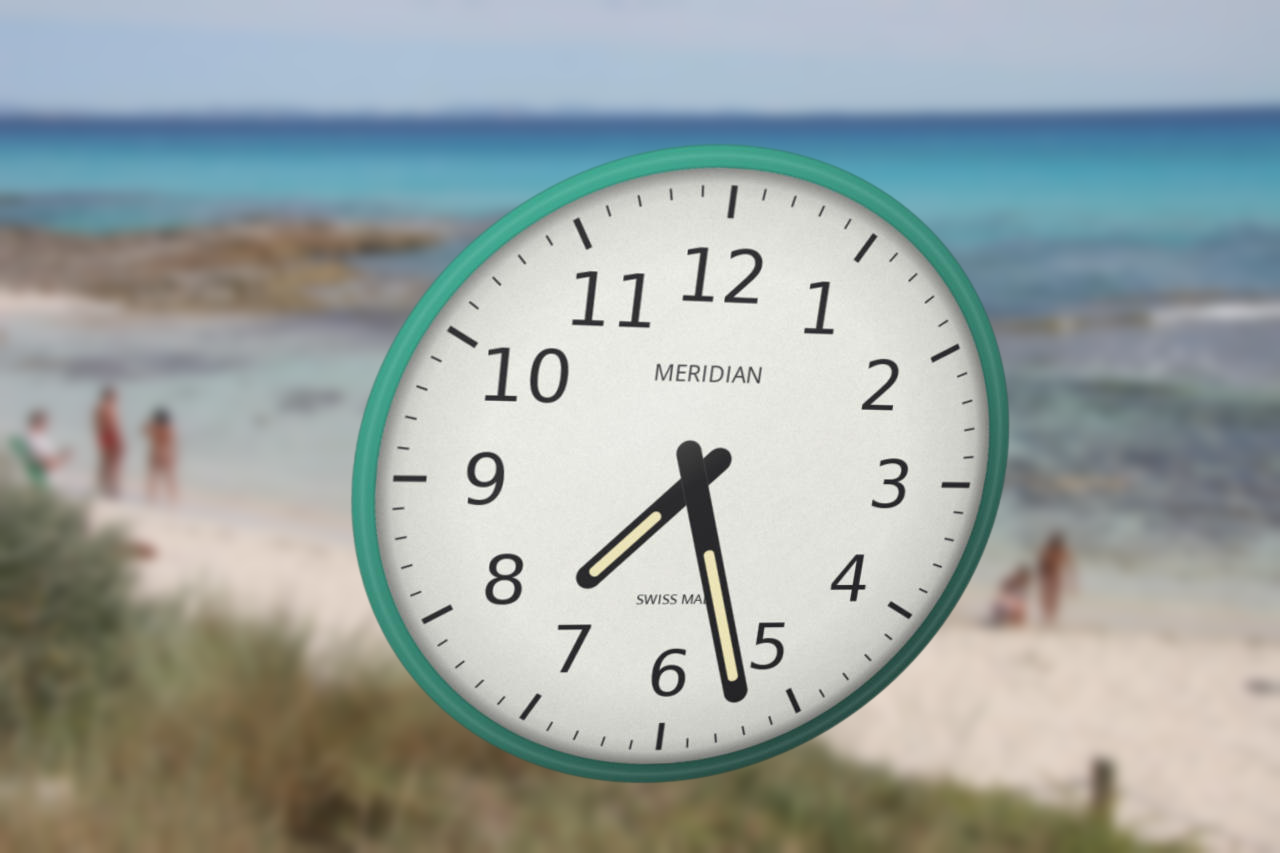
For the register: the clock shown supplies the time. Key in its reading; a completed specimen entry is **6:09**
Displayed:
**7:27**
